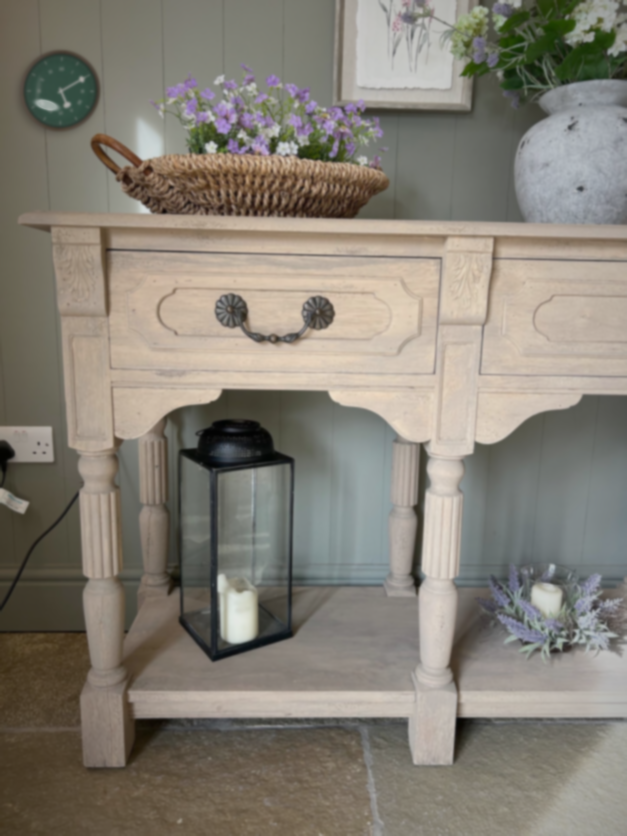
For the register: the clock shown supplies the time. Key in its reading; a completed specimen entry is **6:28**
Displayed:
**5:10**
